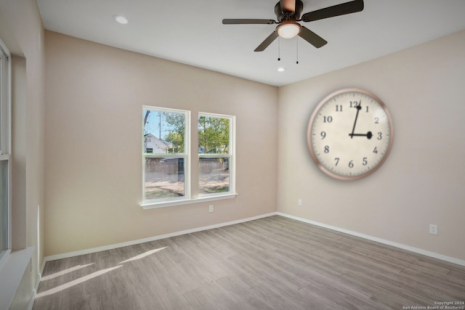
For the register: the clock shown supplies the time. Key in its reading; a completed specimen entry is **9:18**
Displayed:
**3:02**
